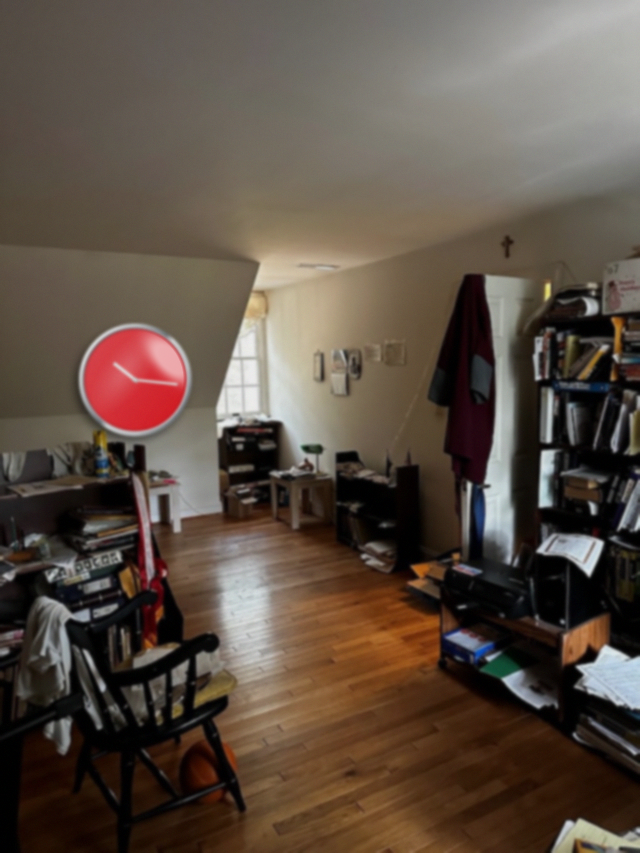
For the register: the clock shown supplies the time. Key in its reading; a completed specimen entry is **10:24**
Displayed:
**10:16**
